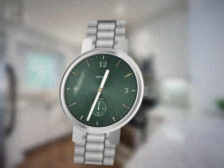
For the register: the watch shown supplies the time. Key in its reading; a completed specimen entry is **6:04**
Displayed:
**12:33**
